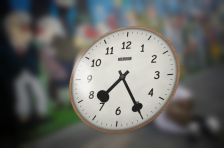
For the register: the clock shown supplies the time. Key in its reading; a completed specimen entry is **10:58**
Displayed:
**7:25**
